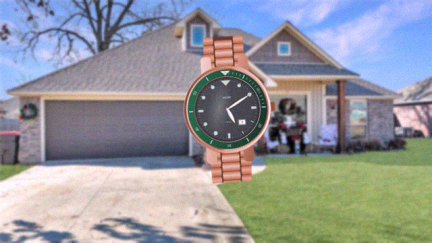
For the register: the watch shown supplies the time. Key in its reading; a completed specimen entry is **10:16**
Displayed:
**5:10**
